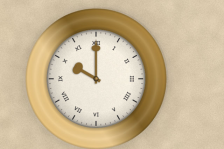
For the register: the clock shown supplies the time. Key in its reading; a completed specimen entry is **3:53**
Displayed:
**10:00**
